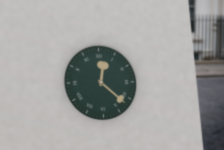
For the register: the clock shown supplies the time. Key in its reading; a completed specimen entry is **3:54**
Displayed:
**12:22**
